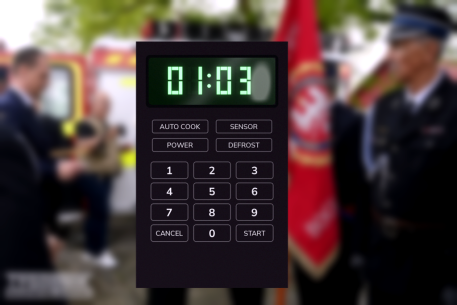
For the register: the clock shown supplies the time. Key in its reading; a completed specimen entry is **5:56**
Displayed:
**1:03**
